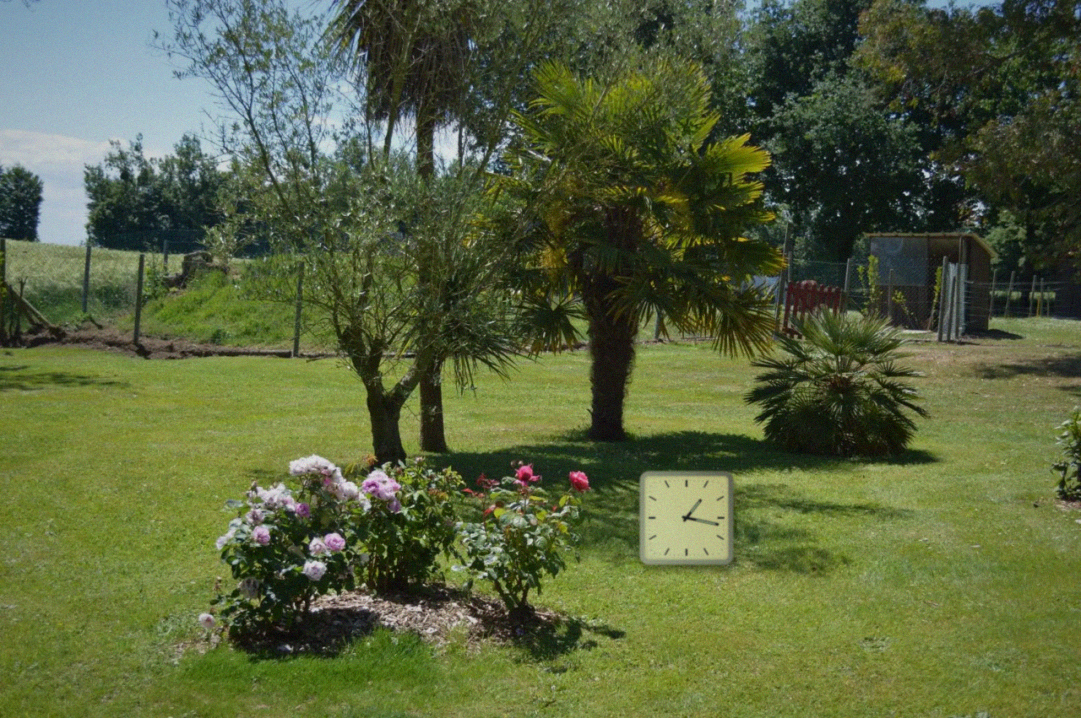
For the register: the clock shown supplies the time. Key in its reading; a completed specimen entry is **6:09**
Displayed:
**1:17**
